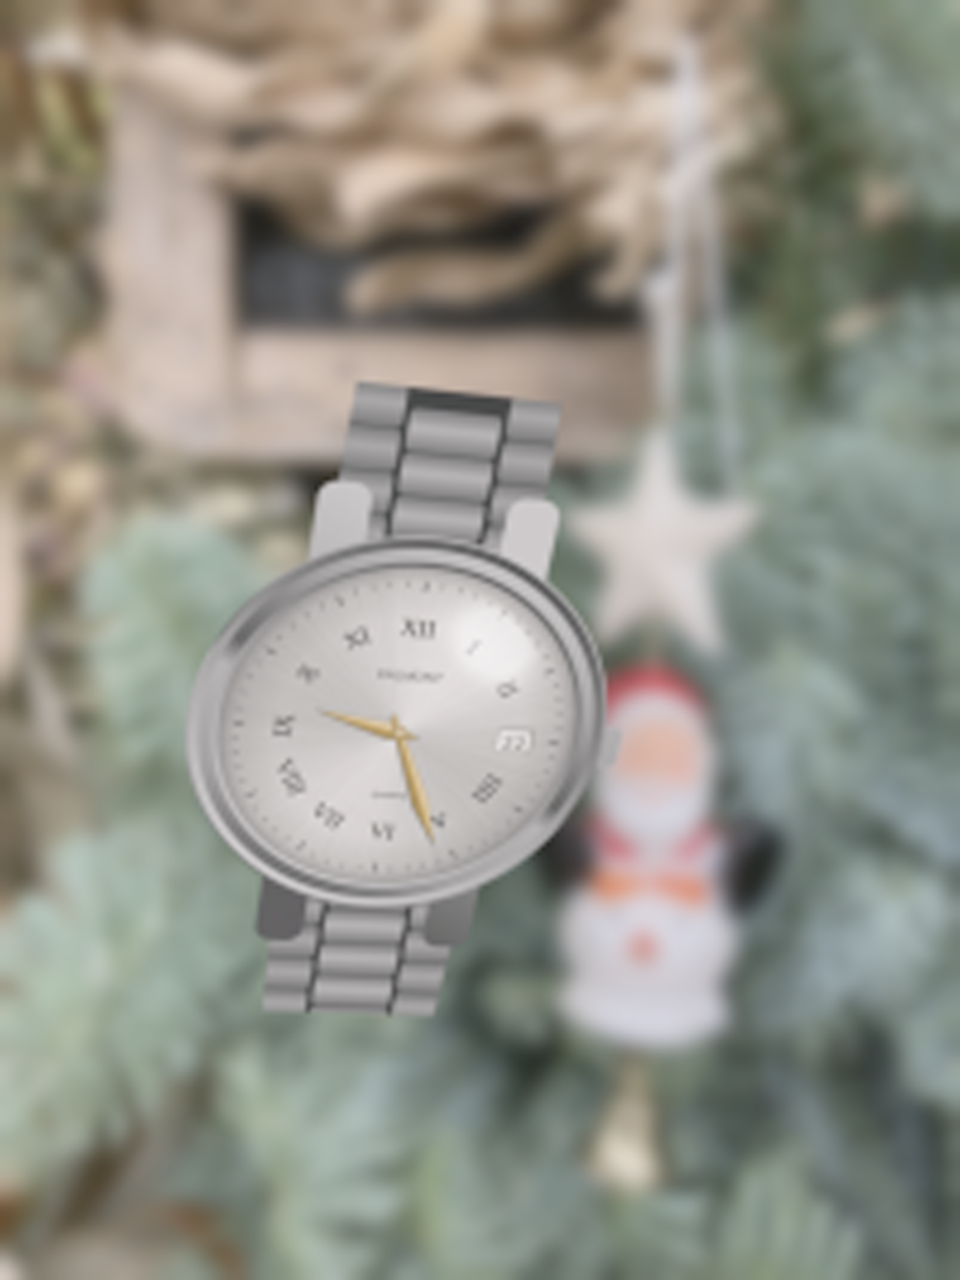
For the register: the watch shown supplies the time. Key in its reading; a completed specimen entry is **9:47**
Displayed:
**9:26**
